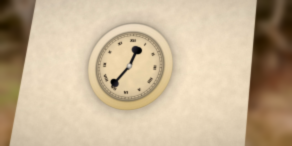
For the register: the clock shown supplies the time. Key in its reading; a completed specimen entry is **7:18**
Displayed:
**12:36**
